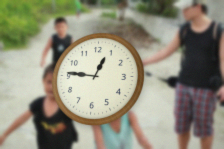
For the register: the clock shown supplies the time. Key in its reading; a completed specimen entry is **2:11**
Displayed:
**12:46**
